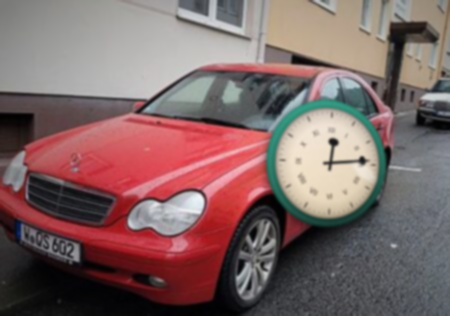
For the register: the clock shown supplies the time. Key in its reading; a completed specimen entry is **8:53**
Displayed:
**12:14**
